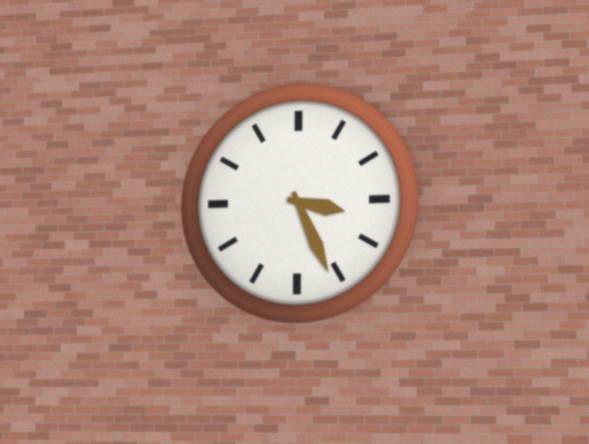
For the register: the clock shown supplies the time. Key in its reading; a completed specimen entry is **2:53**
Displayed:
**3:26**
